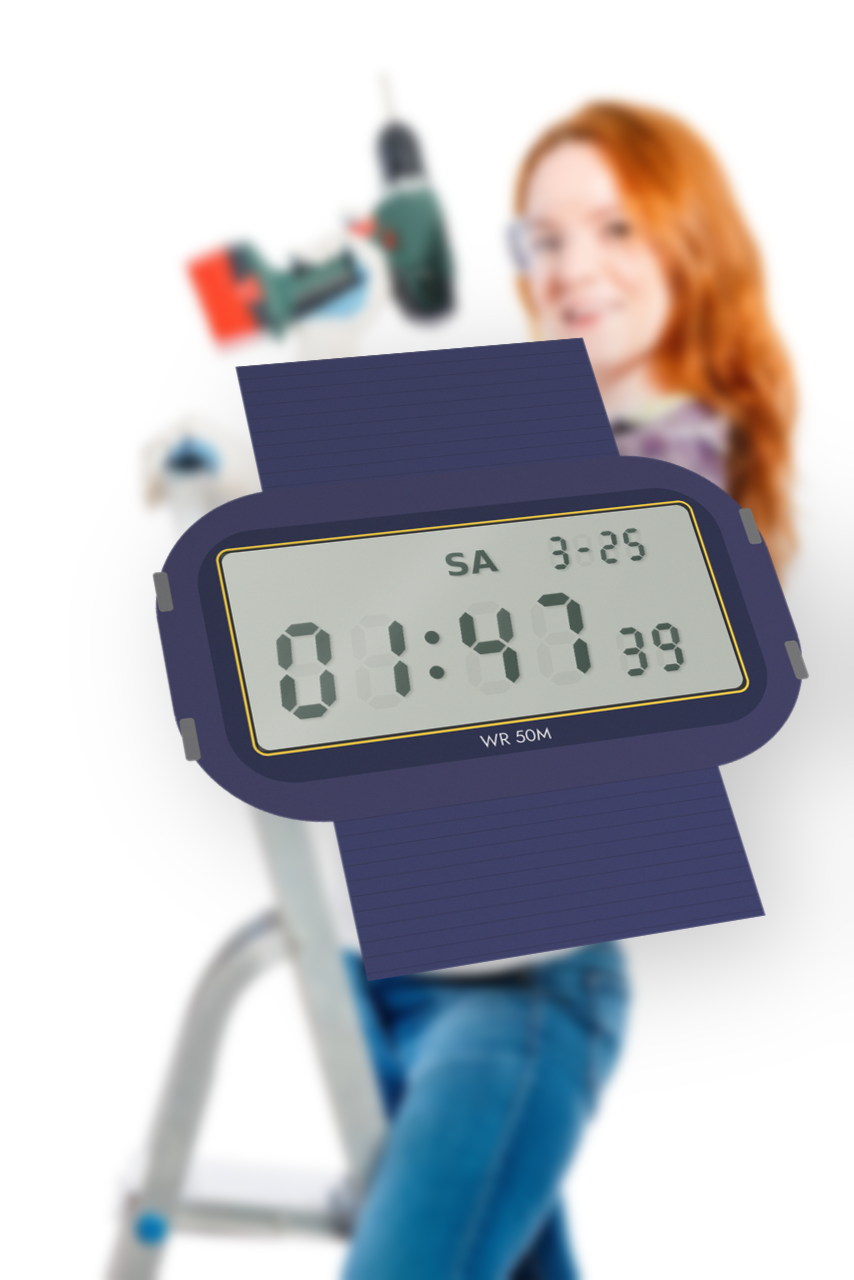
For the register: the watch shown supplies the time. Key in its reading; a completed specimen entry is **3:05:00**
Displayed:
**1:47:39**
